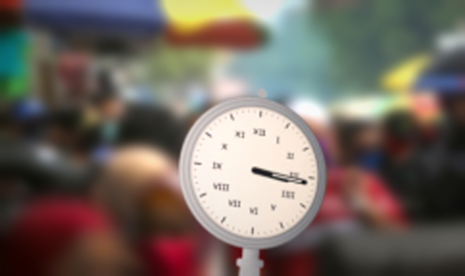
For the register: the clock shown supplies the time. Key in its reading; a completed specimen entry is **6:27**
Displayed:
**3:16**
